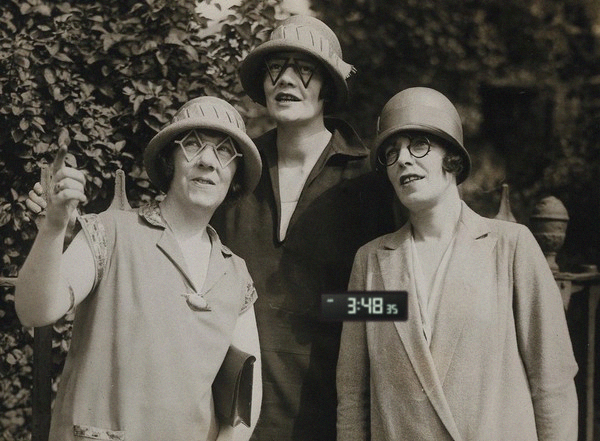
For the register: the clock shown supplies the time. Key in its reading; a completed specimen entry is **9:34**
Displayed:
**3:48**
